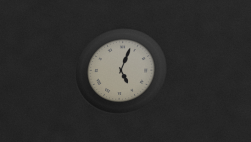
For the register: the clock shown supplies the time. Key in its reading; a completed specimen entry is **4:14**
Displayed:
**5:03**
